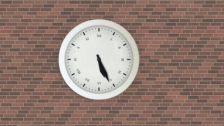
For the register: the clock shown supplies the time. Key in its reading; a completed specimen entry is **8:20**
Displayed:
**5:26**
